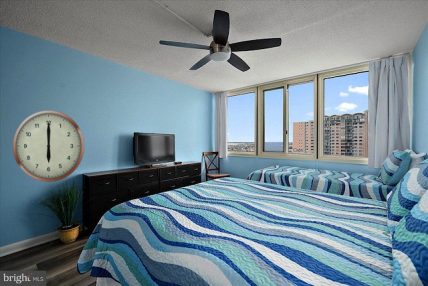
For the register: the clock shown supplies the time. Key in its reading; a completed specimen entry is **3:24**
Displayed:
**6:00**
